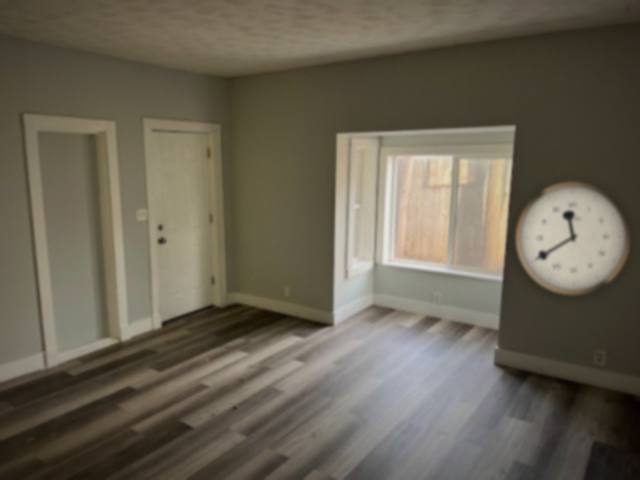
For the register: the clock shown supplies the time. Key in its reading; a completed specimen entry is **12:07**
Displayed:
**11:40**
